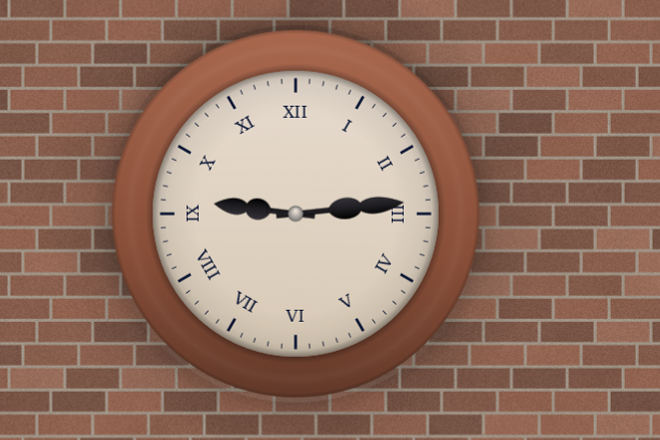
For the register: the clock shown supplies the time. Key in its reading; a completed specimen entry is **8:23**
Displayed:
**9:14**
